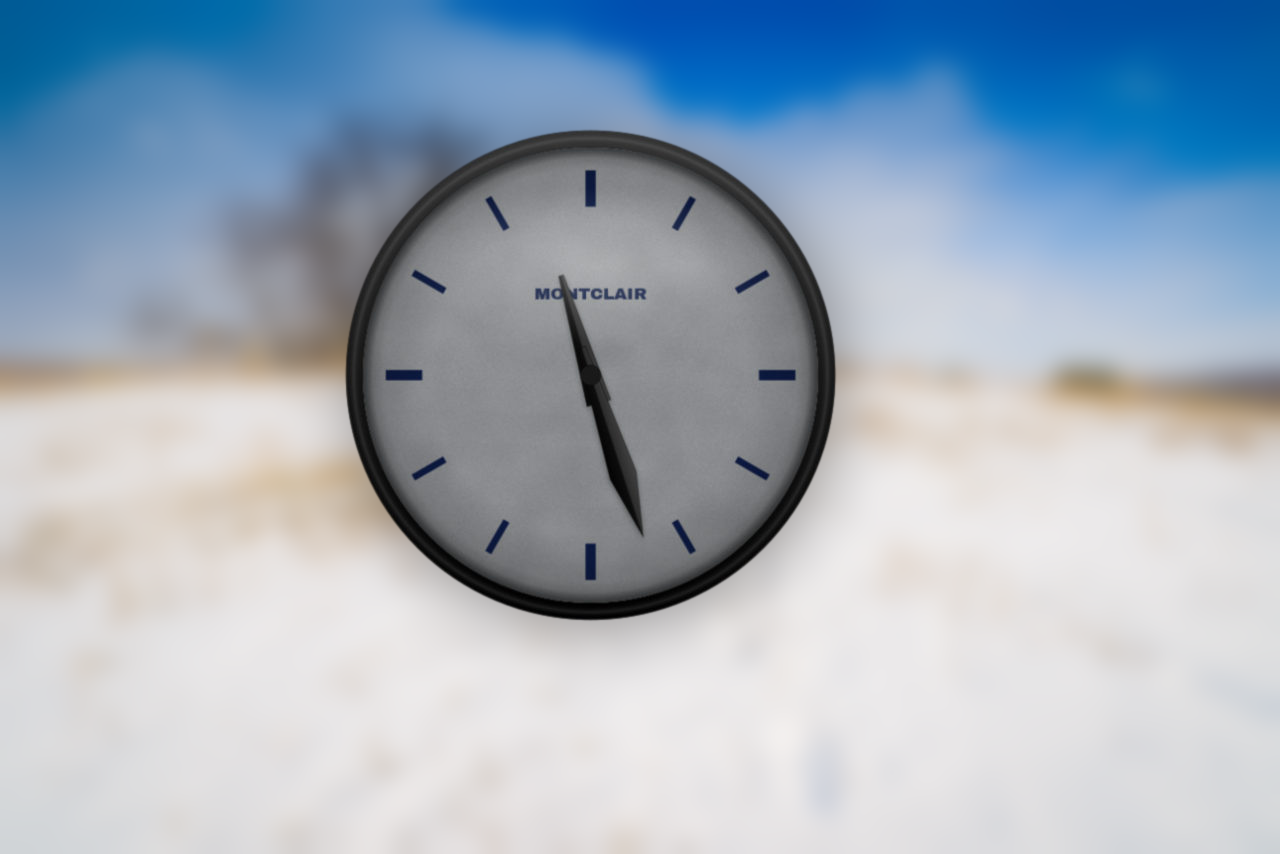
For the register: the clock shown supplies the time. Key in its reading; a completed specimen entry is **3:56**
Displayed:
**11:27**
